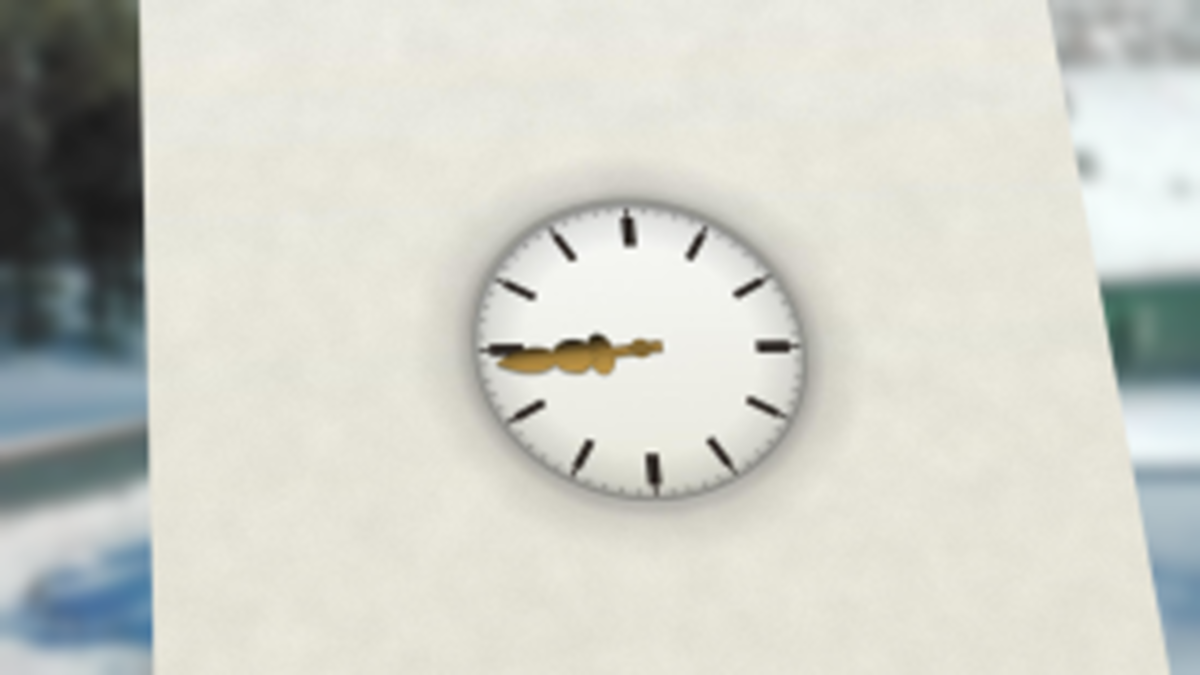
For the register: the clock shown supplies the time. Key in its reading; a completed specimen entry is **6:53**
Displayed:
**8:44**
